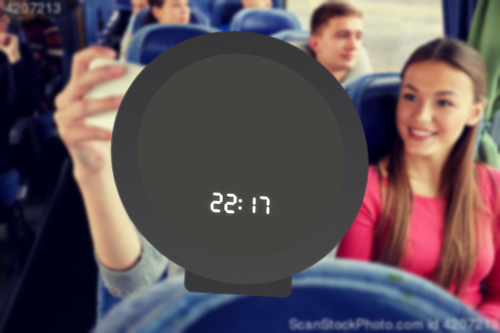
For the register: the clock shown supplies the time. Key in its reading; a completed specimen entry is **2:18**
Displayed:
**22:17**
